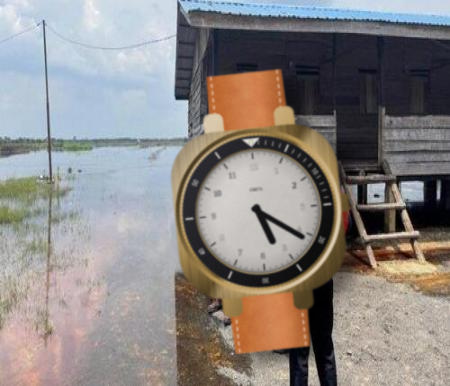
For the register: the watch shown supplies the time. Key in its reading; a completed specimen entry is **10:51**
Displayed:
**5:21**
